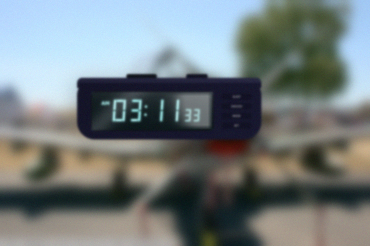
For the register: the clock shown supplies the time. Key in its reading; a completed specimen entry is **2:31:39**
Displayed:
**3:11:33**
